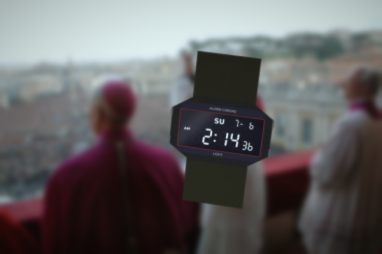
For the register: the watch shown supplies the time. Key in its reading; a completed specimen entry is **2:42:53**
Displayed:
**2:14:36**
